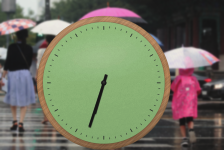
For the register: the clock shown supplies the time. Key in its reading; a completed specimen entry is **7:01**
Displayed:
**6:33**
